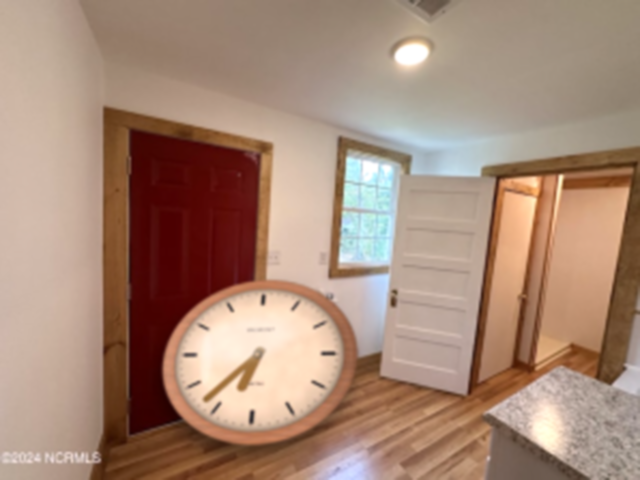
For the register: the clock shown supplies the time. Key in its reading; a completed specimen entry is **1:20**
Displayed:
**6:37**
